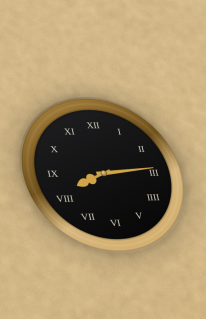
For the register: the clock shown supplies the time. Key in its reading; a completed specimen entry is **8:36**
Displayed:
**8:14**
